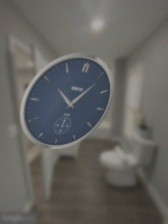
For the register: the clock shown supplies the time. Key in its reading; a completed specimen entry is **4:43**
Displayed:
**10:06**
